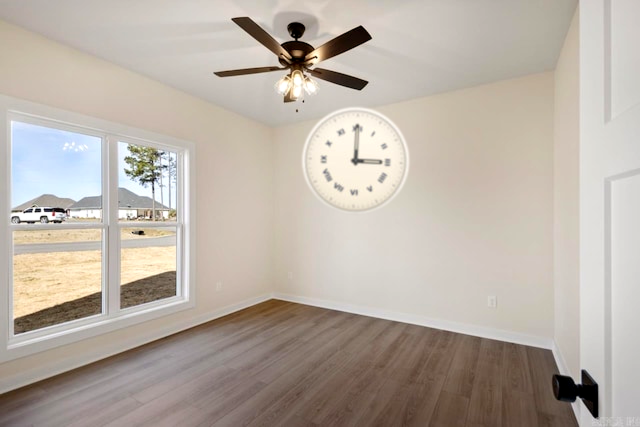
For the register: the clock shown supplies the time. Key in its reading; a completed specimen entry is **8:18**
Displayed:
**3:00**
